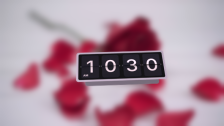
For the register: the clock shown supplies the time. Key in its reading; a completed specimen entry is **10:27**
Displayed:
**10:30**
